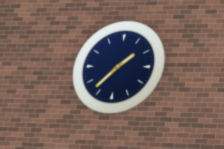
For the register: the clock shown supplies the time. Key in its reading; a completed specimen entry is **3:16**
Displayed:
**1:37**
